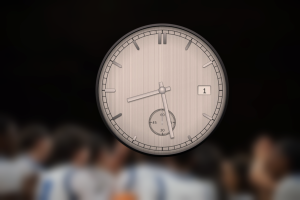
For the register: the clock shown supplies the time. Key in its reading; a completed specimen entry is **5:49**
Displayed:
**8:28**
